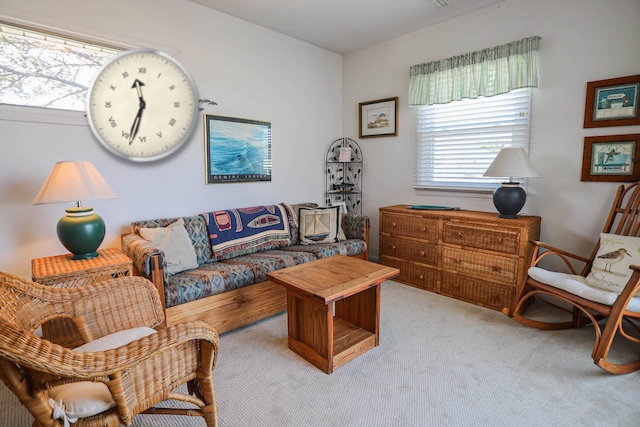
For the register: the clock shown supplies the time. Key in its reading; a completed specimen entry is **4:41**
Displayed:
**11:33**
